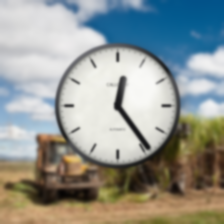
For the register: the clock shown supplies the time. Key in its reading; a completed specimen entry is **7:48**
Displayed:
**12:24**
